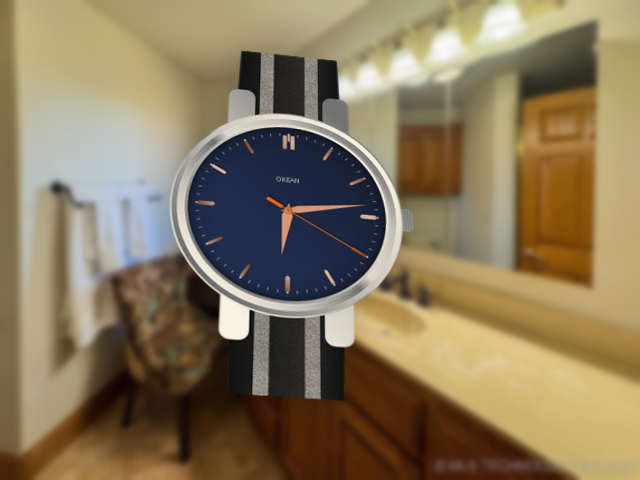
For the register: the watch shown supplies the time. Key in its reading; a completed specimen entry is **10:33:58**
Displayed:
**6:13:20**
